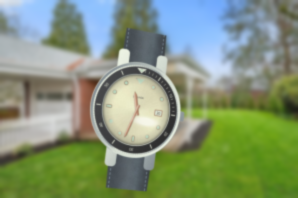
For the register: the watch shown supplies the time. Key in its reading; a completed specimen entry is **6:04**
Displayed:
**11:33**
